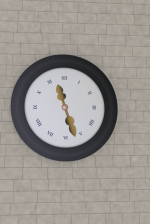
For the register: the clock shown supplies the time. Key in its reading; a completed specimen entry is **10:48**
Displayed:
**11:27**
